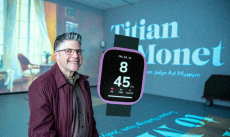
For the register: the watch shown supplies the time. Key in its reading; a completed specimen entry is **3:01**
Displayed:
**8:45**
